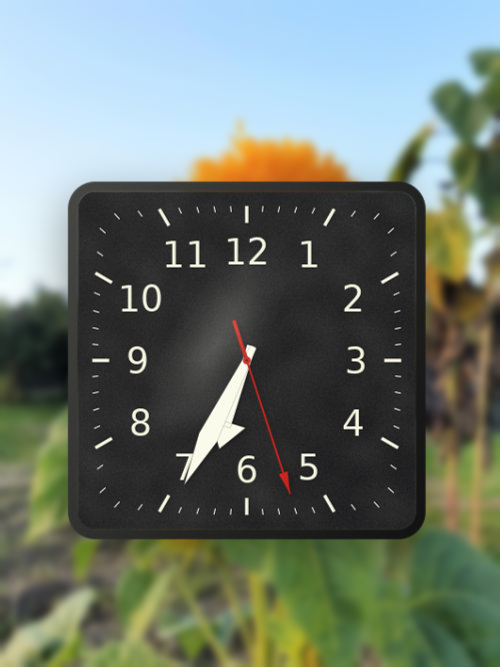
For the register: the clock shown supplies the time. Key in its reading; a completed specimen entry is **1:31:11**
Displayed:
**6:34:27**
